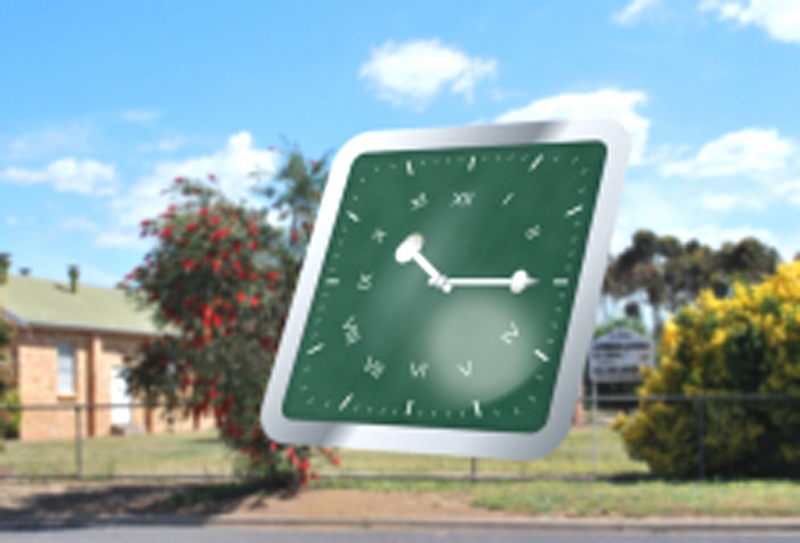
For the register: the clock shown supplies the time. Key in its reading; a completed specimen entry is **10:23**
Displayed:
**10:15**
